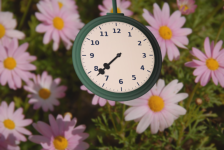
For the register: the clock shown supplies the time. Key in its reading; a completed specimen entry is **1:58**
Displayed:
**7:38**
